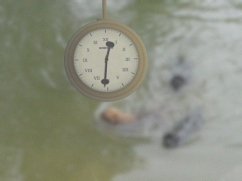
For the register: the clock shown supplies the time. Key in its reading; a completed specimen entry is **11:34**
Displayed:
**12:31**
